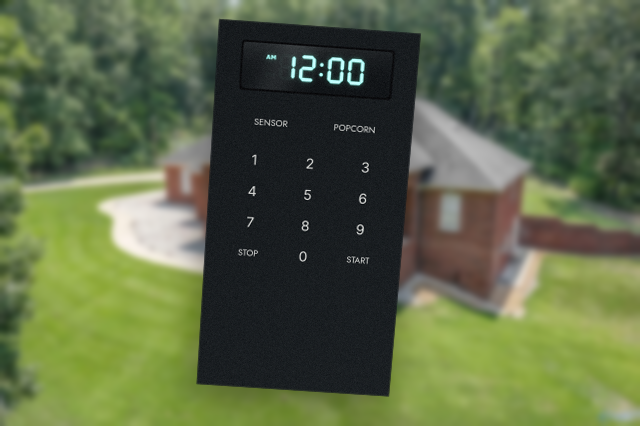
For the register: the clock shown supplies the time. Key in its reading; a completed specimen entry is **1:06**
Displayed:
**12:00**
